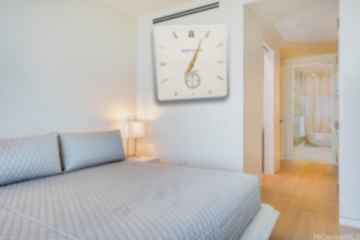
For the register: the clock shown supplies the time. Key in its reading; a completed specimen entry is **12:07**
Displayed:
**7:04**
